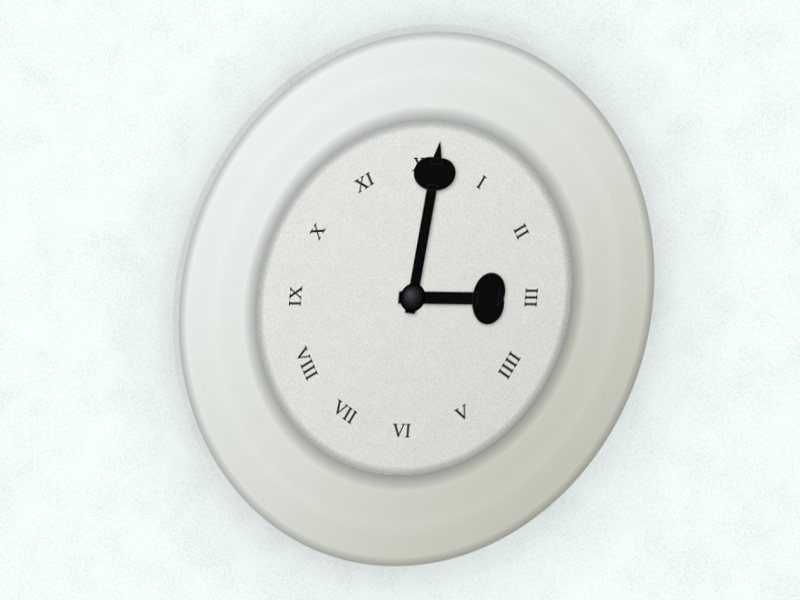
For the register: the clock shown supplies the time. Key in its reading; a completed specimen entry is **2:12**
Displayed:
**3:01**
